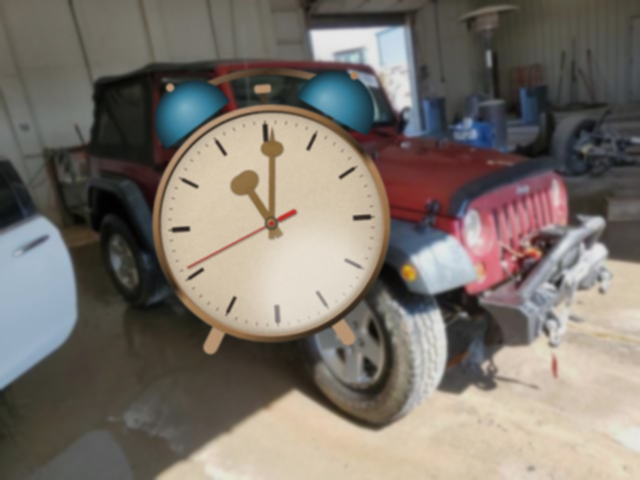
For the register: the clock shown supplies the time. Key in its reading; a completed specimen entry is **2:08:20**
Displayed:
**11:00:41**
